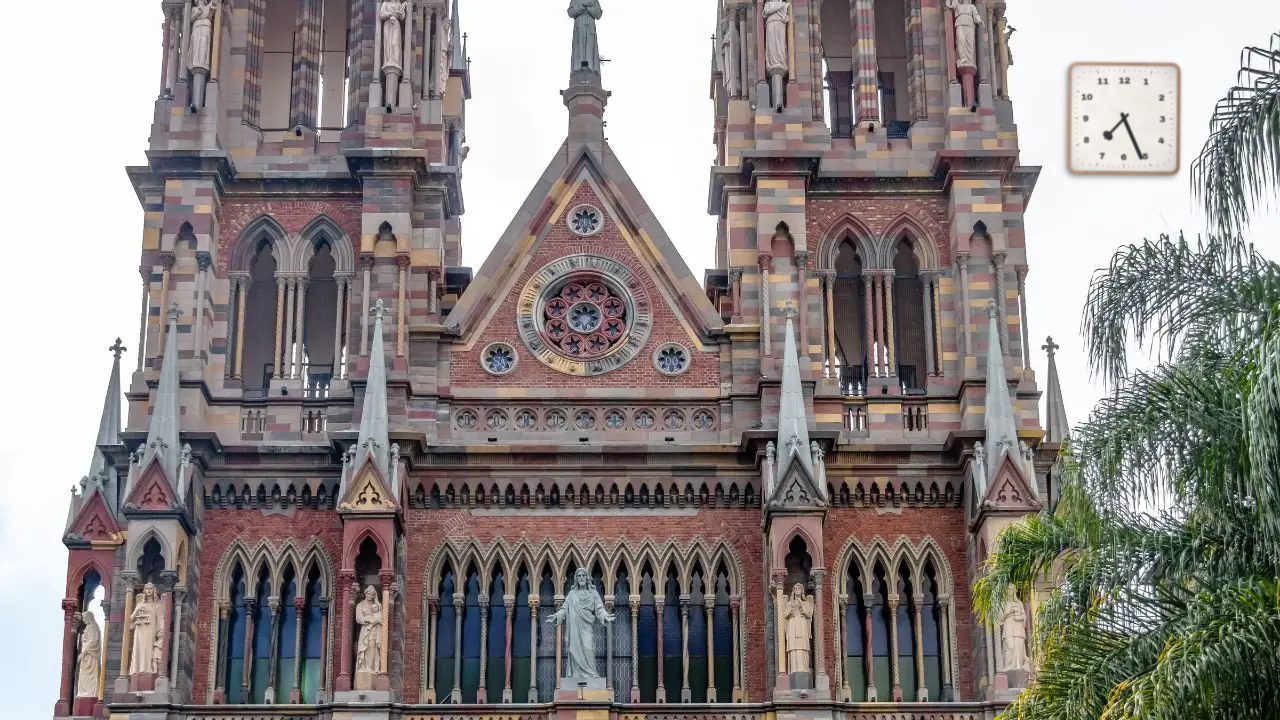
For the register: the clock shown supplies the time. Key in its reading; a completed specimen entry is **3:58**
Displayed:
**7:26**
